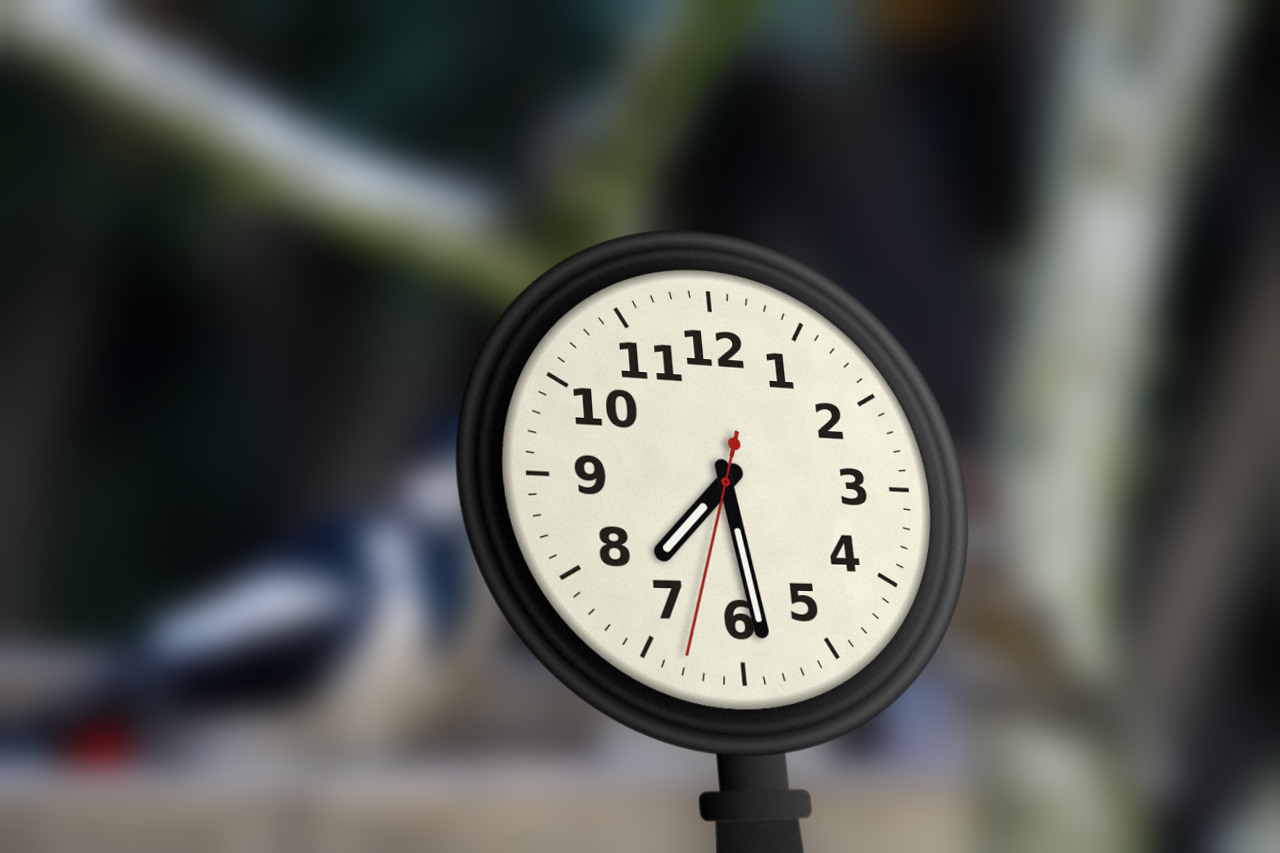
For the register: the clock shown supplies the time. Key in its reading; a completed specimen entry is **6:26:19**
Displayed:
**7:28:33**
